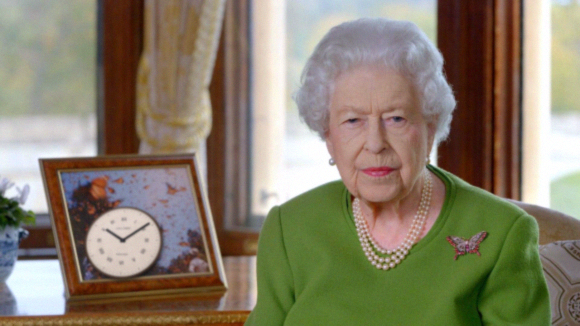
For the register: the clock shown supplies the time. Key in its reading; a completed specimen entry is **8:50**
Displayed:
**10:09**
